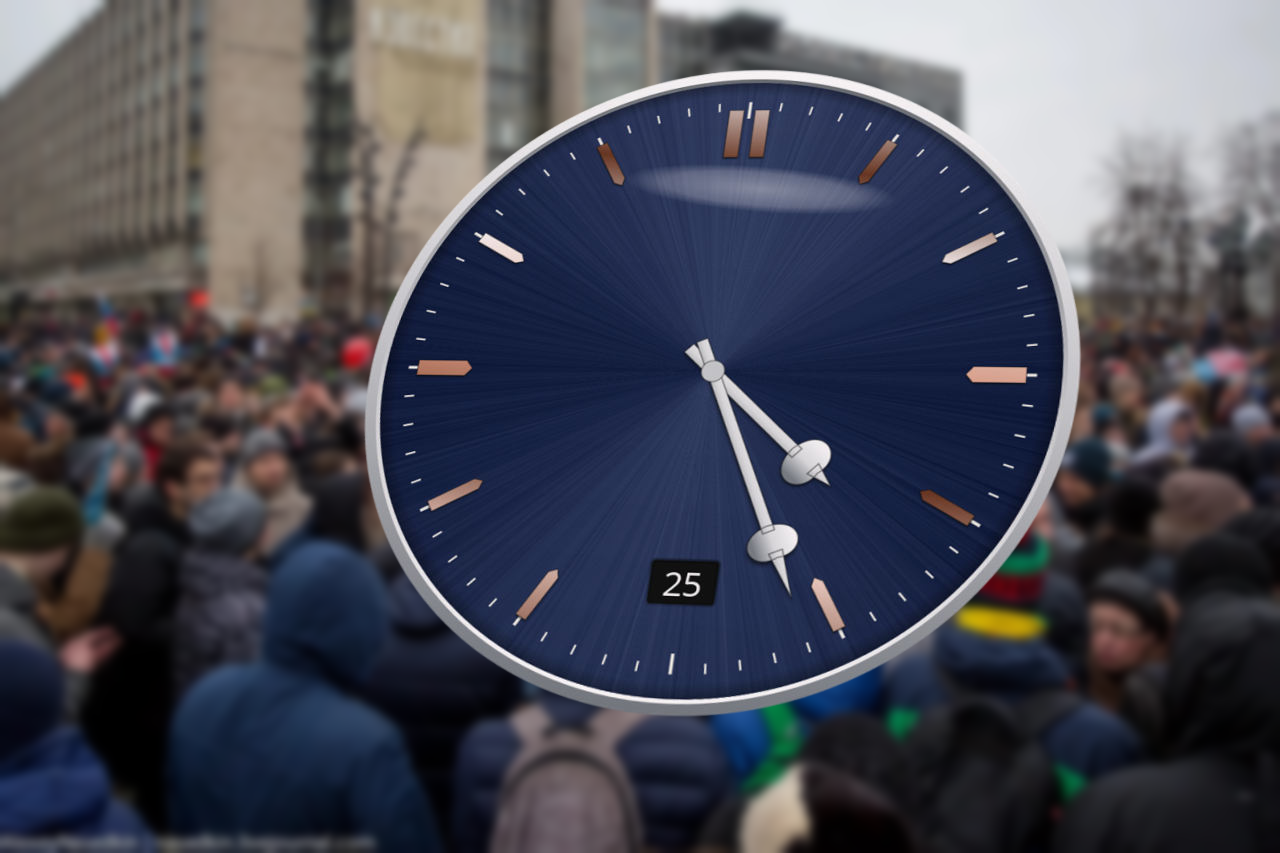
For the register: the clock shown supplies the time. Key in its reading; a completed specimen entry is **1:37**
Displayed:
**4:26**
